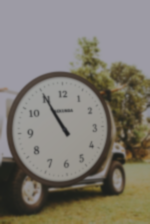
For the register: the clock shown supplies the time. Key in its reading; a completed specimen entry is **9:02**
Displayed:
**10:55**
